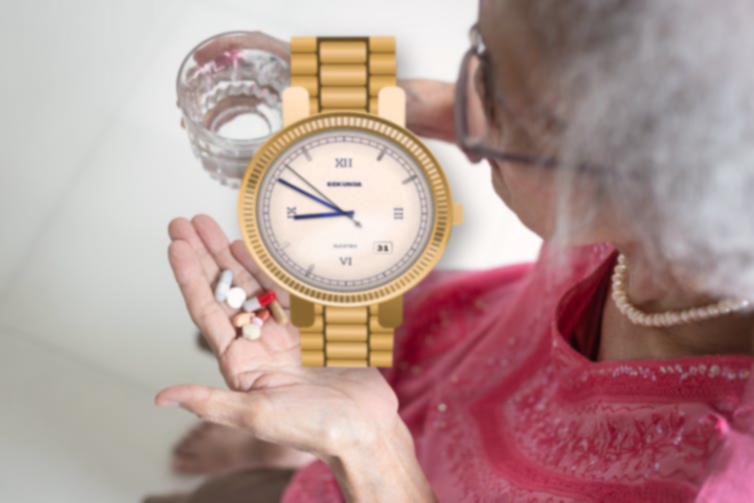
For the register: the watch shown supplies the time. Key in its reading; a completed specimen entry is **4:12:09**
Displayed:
**8:49:52**
